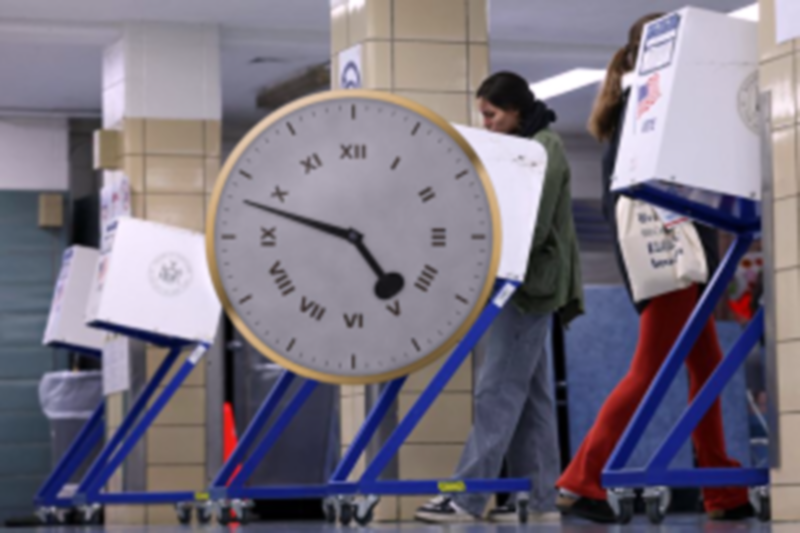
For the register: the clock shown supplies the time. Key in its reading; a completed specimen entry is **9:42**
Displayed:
**4:48**
